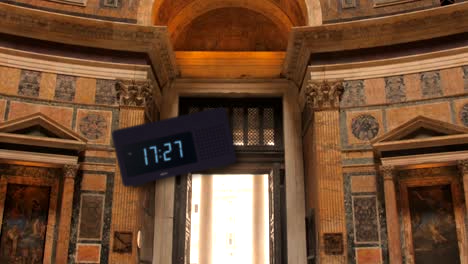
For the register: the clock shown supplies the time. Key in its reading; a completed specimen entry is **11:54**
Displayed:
**17:27**
